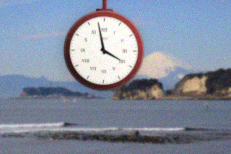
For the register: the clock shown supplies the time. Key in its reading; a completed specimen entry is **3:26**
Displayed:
**3:58**
